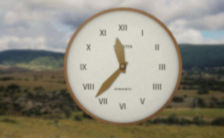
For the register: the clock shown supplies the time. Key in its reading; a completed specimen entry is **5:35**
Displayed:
**11:37**
